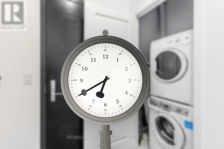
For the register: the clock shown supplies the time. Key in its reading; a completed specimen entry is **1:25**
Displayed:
**6:40**
